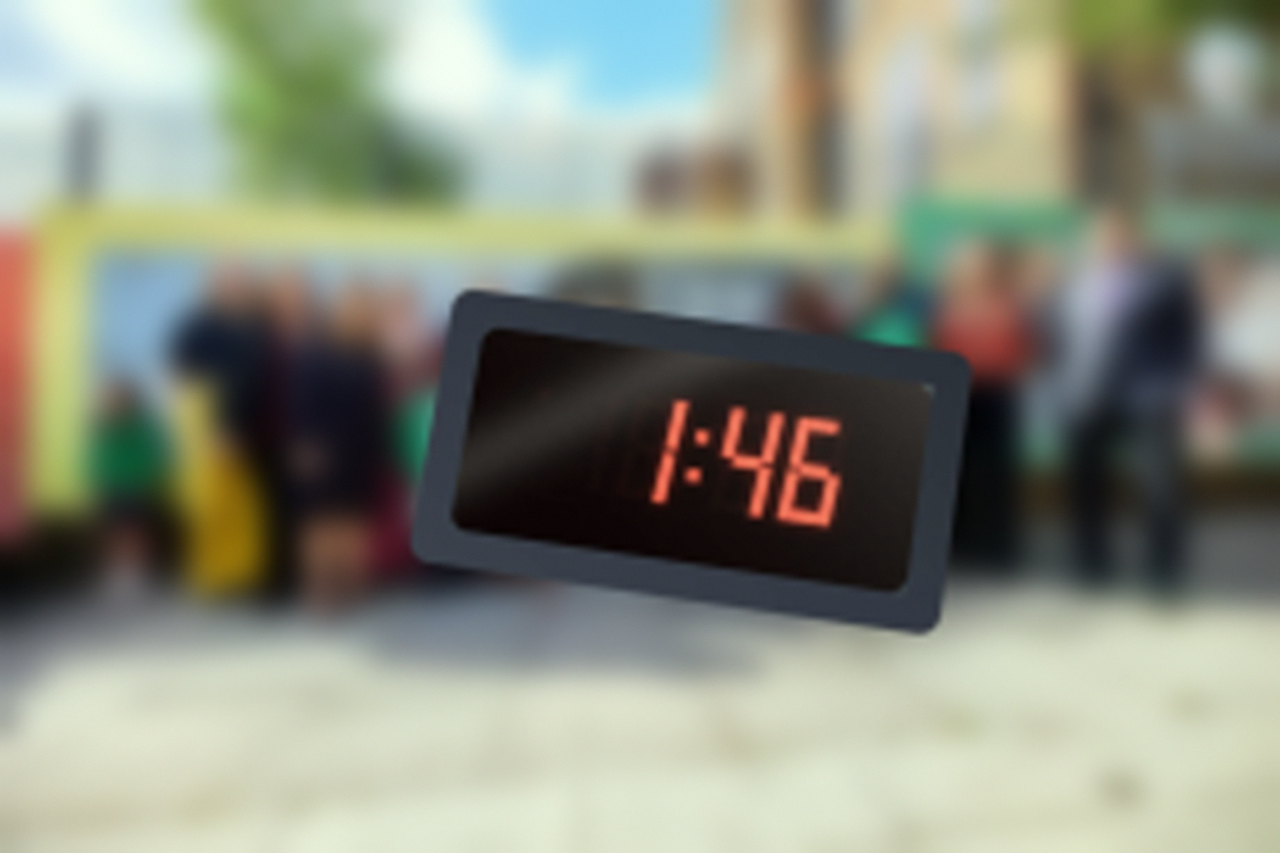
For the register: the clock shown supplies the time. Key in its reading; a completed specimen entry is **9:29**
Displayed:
**1:46**
